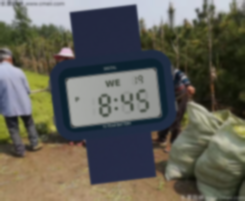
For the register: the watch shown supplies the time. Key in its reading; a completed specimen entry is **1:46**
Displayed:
**8:45**
